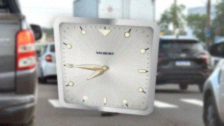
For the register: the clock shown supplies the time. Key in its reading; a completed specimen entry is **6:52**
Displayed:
**7:45**
